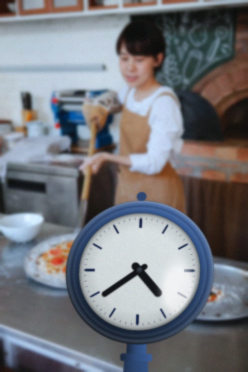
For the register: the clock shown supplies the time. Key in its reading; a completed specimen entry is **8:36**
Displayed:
**4:39**
